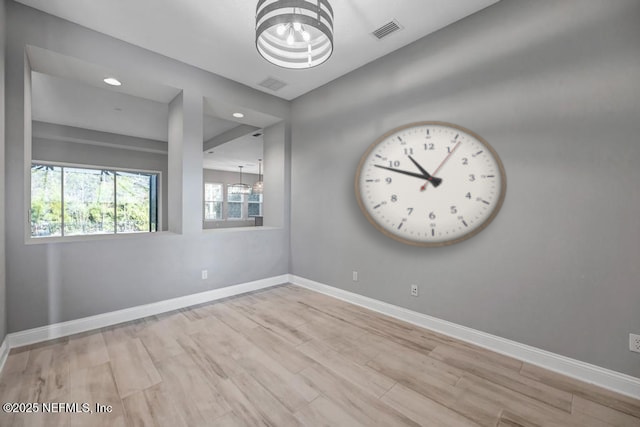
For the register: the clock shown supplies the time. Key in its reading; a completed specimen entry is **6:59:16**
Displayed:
**10:48:06**
